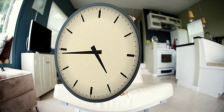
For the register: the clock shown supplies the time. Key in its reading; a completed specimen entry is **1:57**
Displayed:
**4:44**
